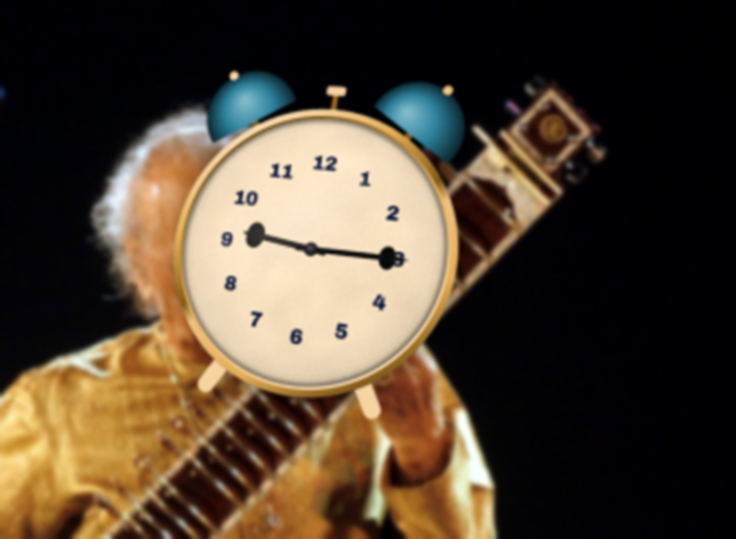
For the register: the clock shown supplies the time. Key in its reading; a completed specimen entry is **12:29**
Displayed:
**9:15**
